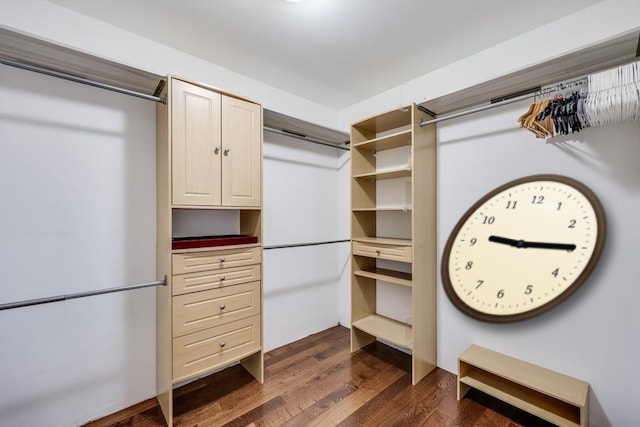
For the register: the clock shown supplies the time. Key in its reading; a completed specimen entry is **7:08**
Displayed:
**9:15**
